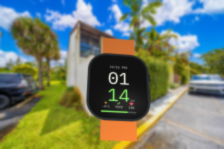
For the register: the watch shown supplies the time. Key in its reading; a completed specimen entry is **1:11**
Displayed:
**1:14**
